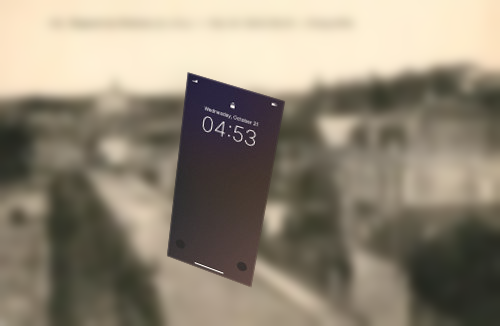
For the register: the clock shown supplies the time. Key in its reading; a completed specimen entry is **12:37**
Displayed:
**4:53**
